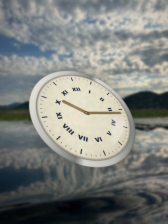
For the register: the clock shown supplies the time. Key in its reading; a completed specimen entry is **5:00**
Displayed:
**10:16**
